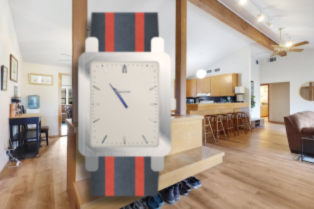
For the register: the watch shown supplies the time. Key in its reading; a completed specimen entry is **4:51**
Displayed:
**10:54**
